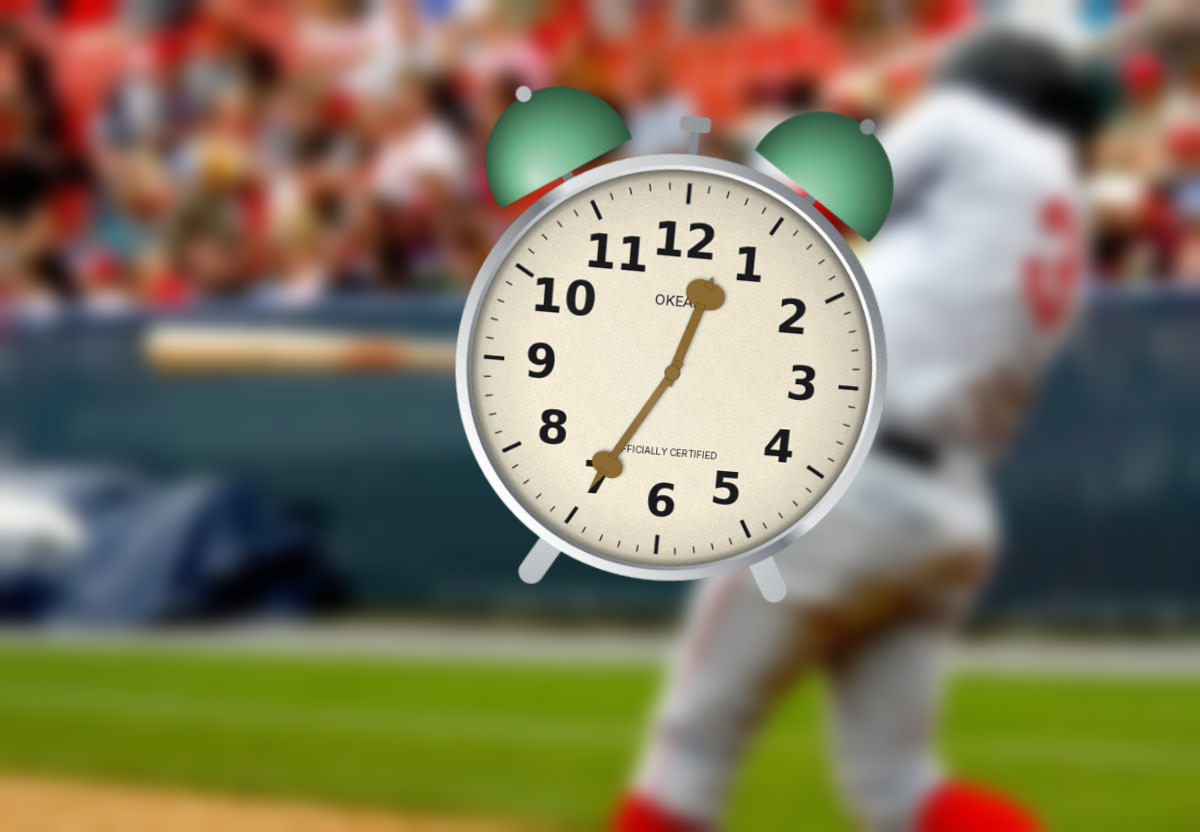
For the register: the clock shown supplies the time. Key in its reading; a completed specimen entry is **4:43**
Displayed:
**12:35**
